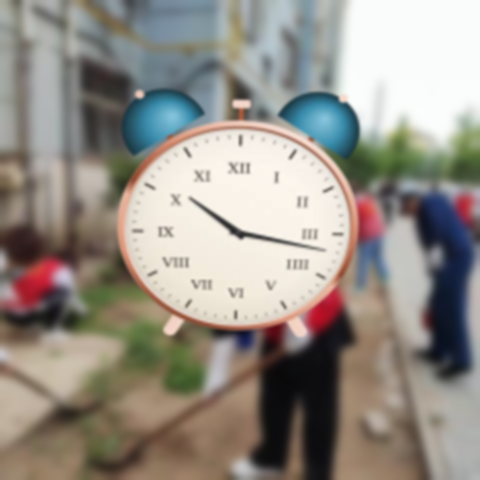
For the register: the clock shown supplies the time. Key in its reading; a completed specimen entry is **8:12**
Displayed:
**10:17**
